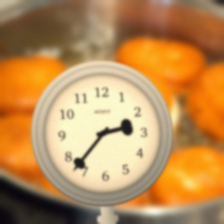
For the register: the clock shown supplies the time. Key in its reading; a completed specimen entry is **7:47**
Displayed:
**2:37**
